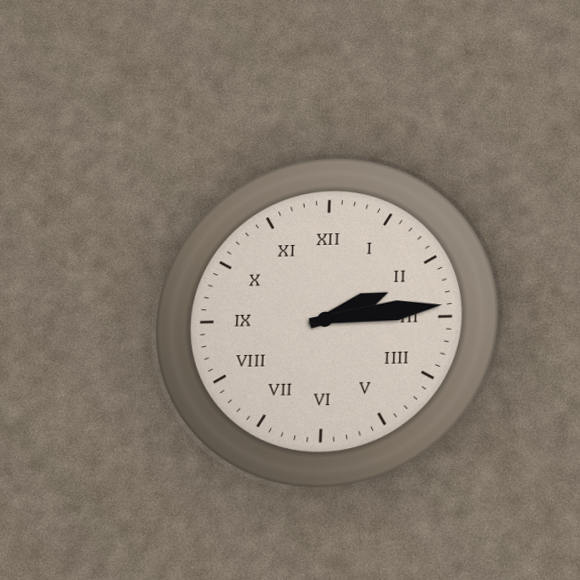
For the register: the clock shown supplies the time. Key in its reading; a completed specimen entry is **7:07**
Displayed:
**2:14**
